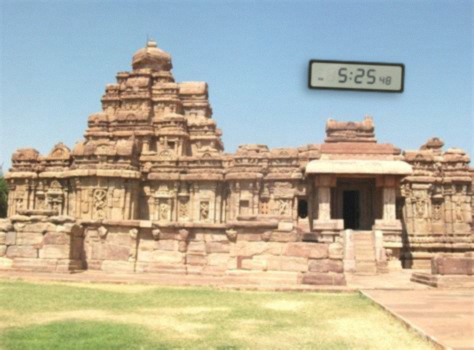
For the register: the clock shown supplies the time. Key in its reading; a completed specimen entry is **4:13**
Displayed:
**5:25**
